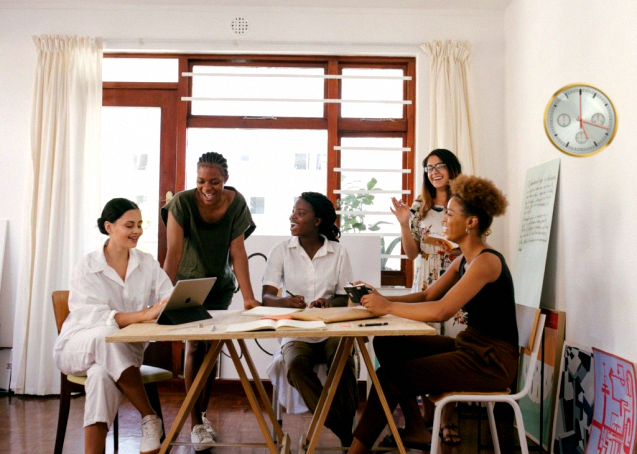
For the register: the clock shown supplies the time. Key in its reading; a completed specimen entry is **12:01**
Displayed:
**5:18**
